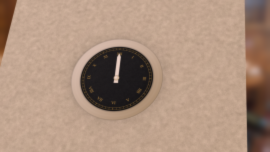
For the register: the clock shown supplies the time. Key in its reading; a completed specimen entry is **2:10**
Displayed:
**12:00**
